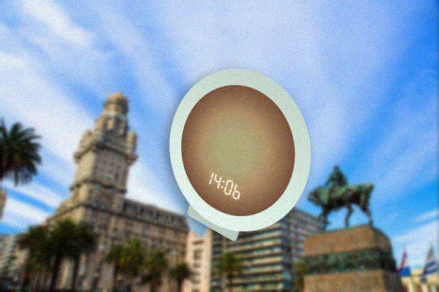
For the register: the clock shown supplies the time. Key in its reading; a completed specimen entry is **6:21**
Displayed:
**14:06**
